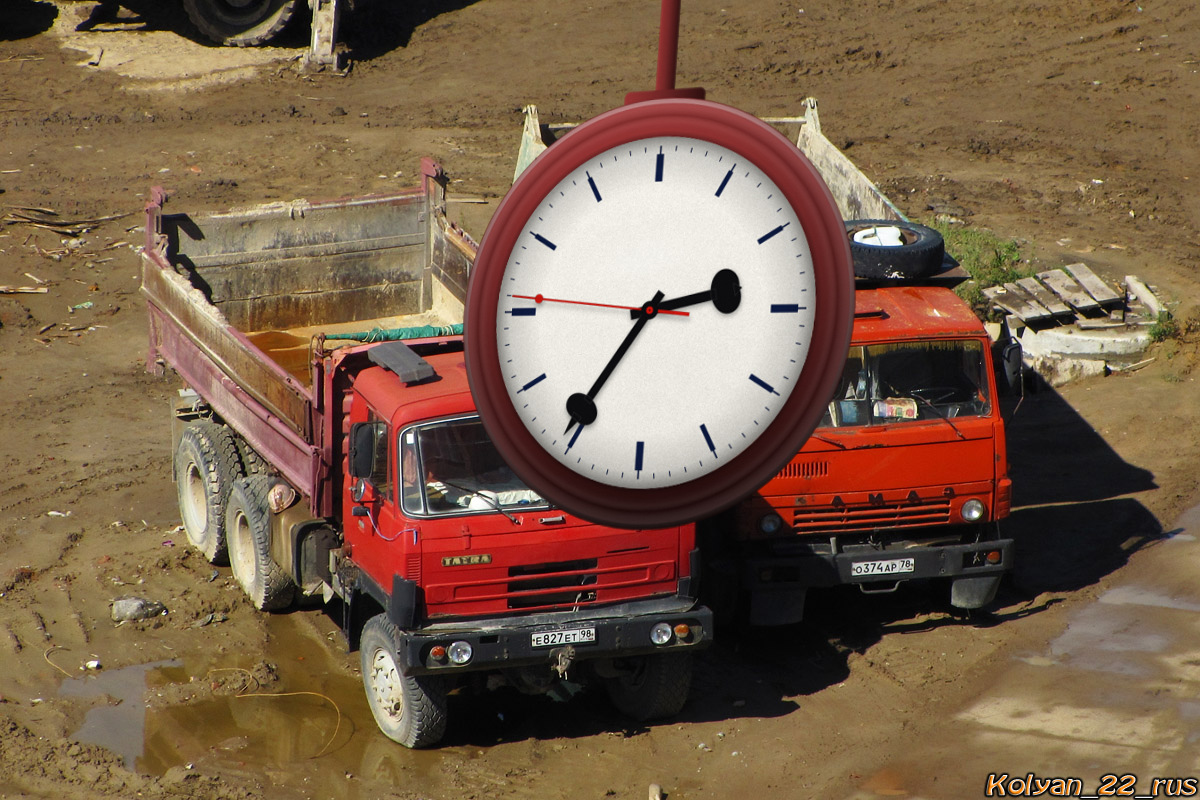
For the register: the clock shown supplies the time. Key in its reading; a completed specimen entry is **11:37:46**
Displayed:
**2:35:46**
